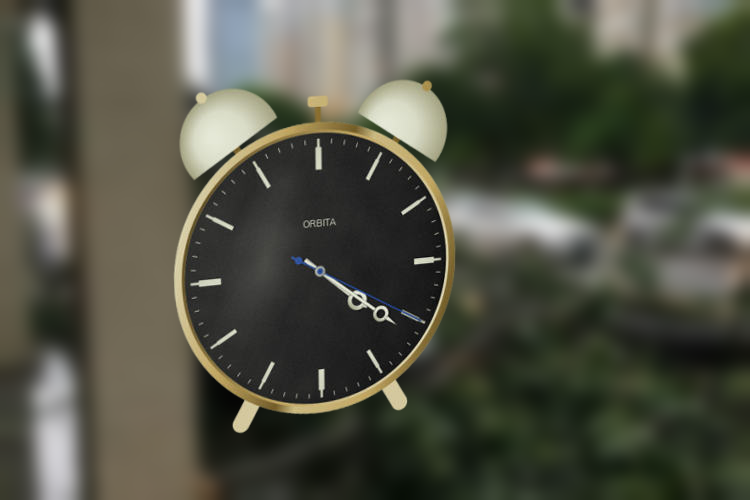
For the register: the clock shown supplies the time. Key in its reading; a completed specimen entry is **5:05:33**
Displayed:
**4:21:20**
